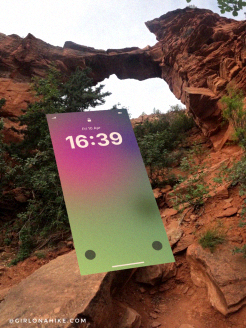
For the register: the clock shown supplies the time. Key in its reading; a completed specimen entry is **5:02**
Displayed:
**16:39**
